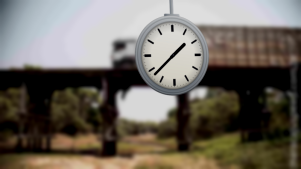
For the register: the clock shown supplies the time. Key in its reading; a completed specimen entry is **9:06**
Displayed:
**1:38**
